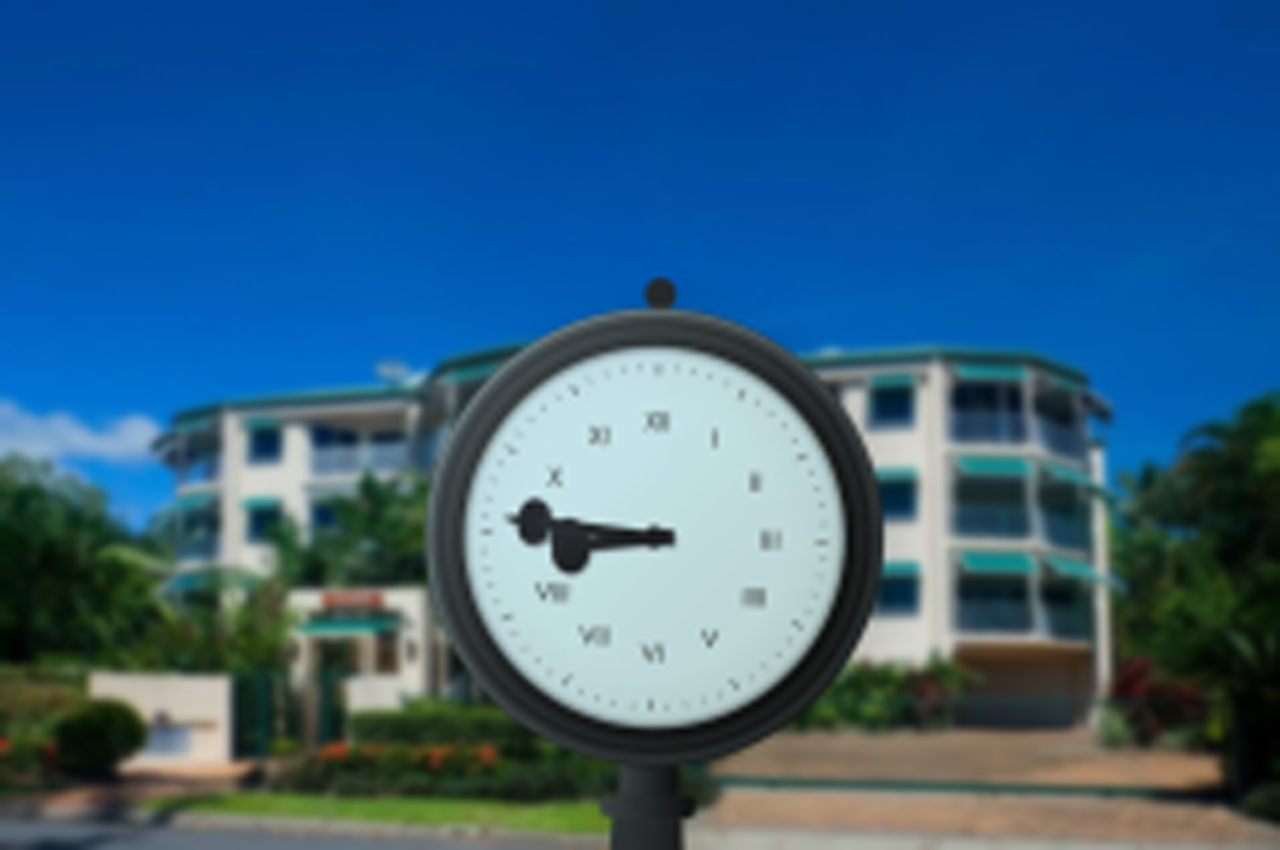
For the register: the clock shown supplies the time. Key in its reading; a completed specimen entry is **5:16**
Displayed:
**8:46**
